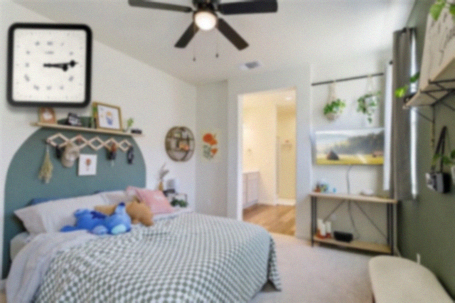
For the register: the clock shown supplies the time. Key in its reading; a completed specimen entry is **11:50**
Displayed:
**3:14**
